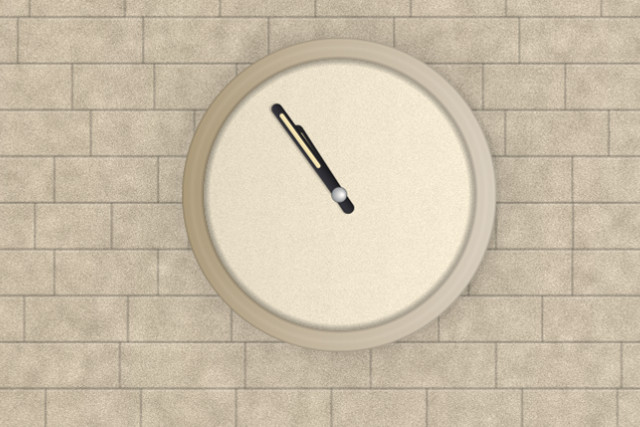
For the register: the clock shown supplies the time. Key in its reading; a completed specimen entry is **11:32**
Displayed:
**10:54**
